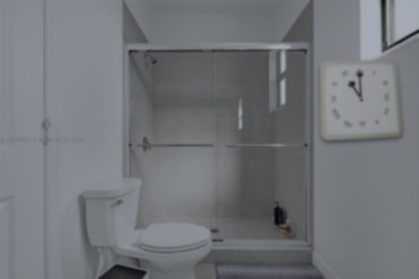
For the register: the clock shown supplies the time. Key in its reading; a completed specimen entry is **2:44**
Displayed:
**11:00**
